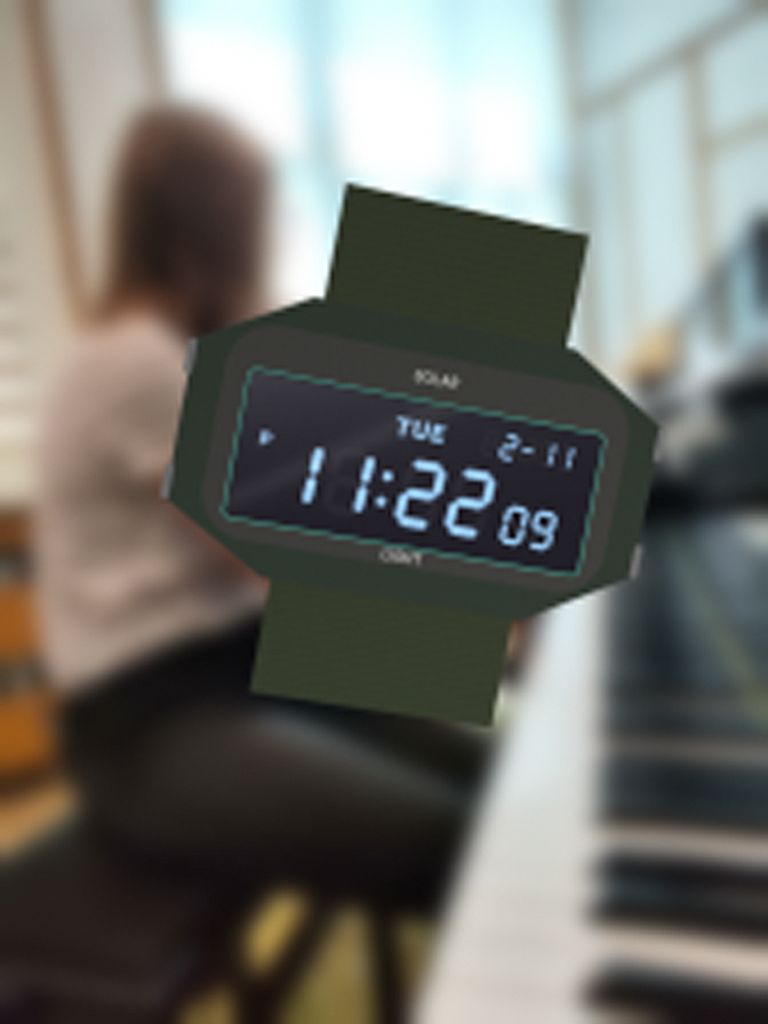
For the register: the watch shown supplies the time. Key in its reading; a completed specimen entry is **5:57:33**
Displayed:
**11:22:09**
